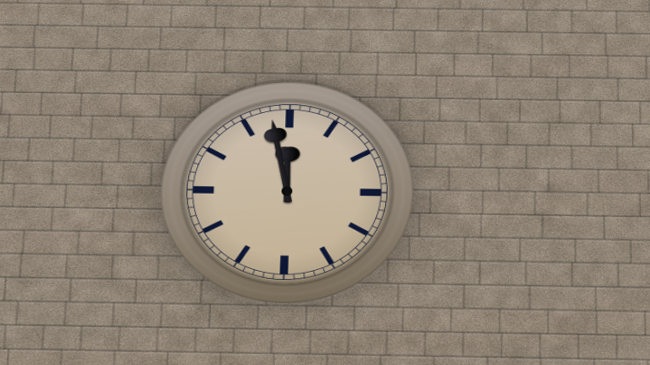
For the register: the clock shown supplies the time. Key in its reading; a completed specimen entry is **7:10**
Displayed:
**11:58**
